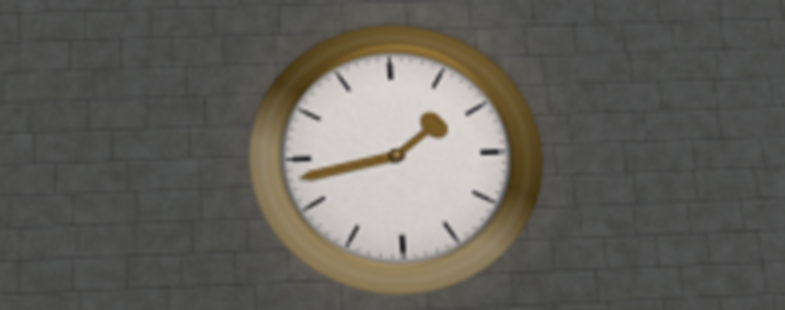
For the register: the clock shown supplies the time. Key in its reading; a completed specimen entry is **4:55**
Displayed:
**1:43**
